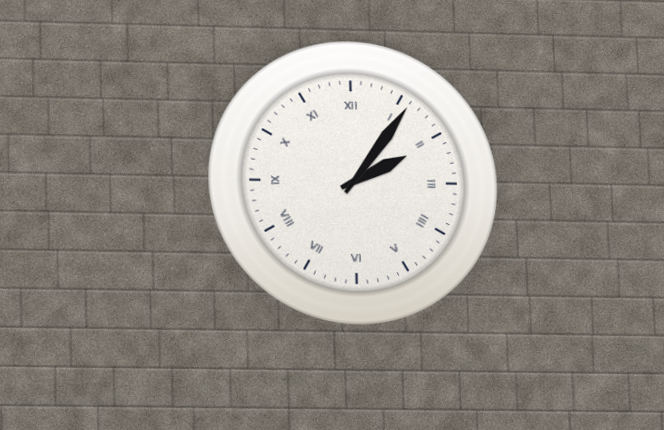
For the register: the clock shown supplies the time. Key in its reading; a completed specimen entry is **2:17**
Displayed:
**2:06**
